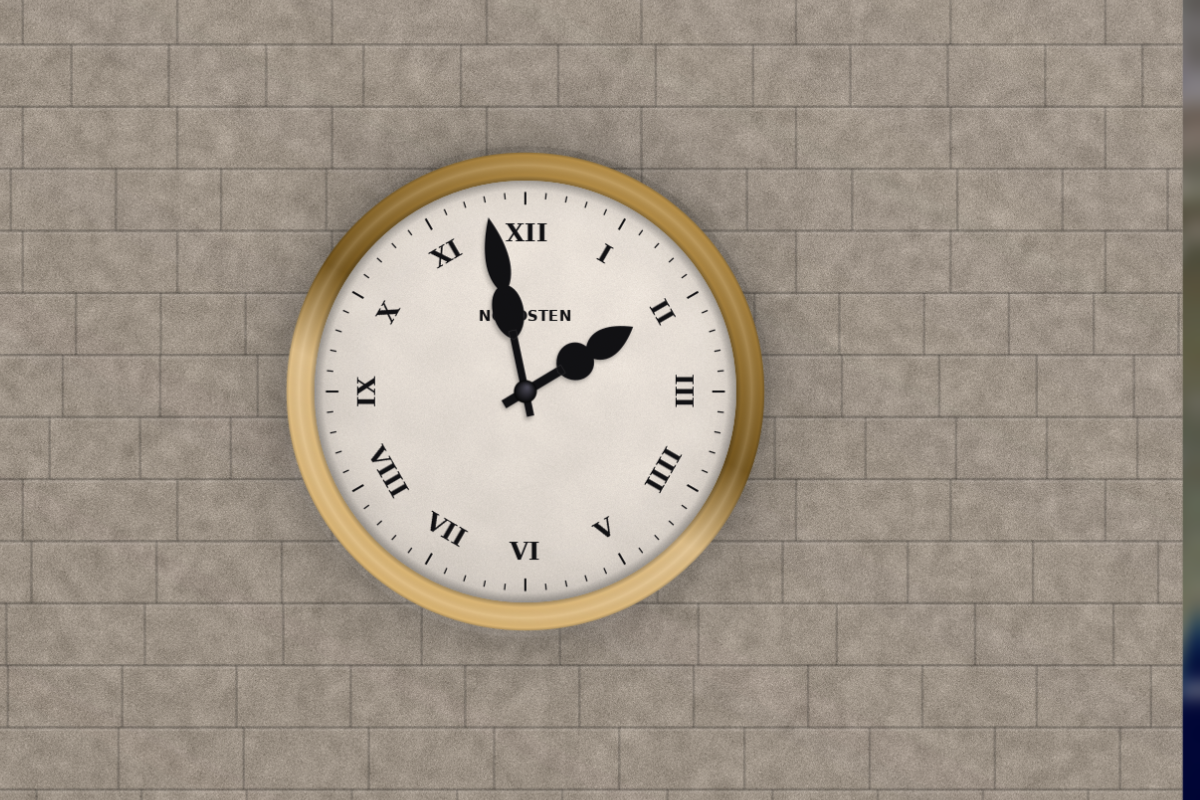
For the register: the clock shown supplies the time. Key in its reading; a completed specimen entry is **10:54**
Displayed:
**1:58**
